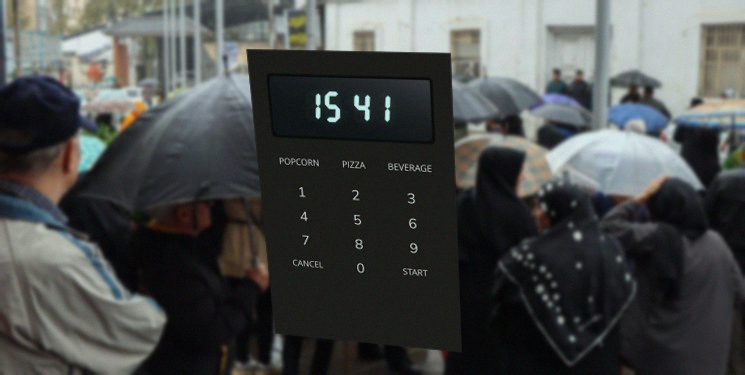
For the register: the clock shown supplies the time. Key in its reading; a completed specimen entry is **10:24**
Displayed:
**15:41**
